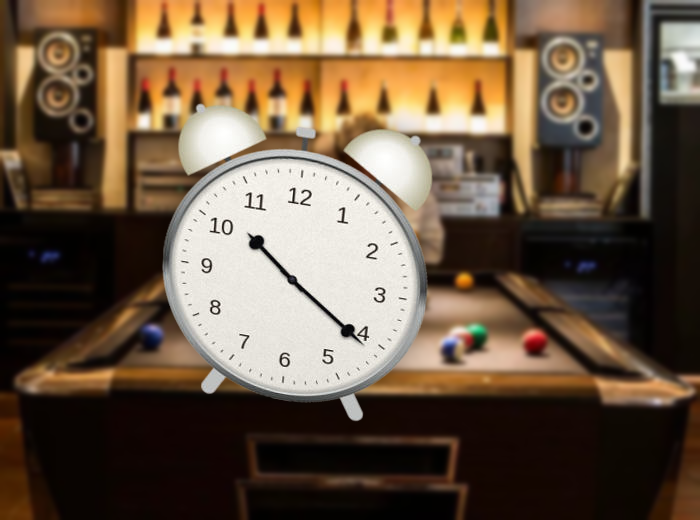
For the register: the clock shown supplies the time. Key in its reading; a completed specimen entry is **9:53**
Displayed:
**10:21**
